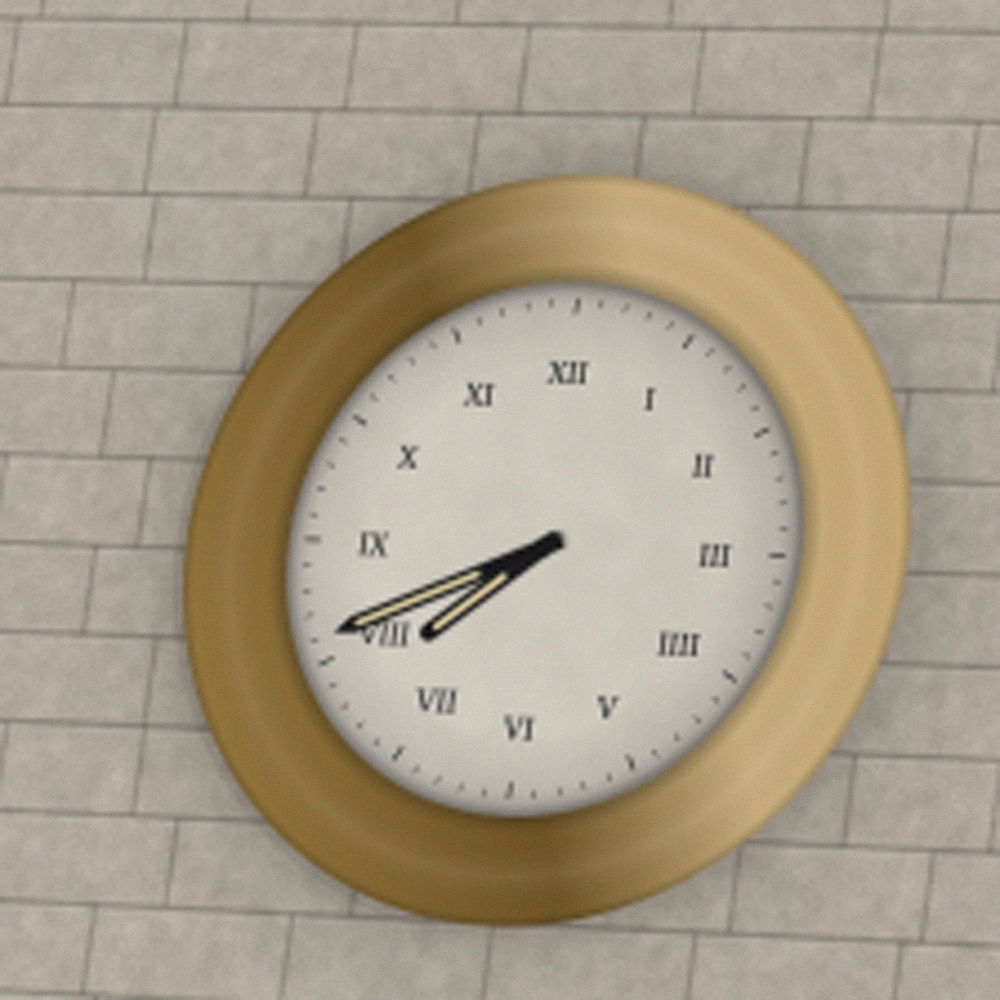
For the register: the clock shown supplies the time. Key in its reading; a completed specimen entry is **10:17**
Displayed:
**7:41**
